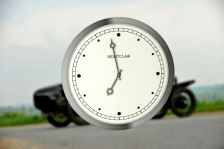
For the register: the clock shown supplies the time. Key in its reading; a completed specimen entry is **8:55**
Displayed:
**6:58**
